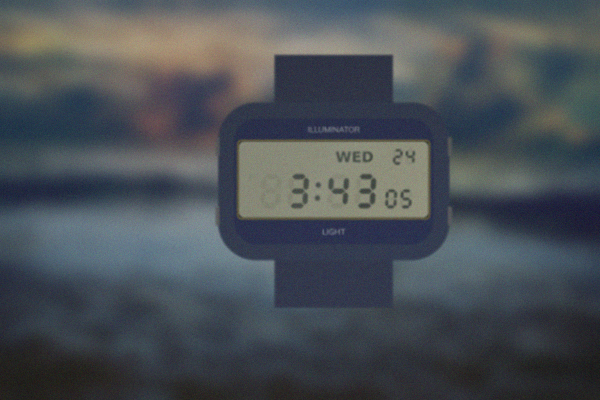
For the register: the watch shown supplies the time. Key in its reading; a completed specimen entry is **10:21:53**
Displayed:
**3:43:05**
